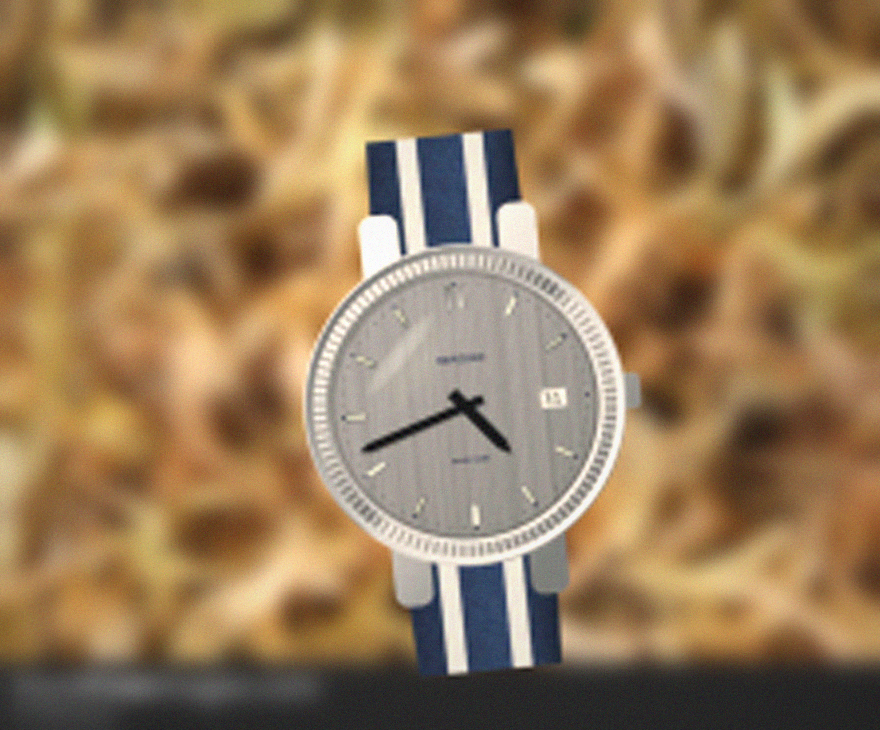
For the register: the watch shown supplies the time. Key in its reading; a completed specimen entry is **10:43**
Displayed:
**4:42**
